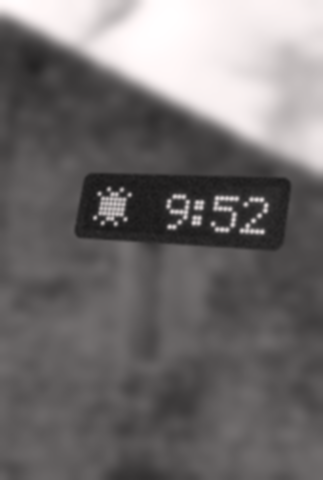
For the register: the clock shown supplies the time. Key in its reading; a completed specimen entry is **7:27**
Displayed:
**9:52**
